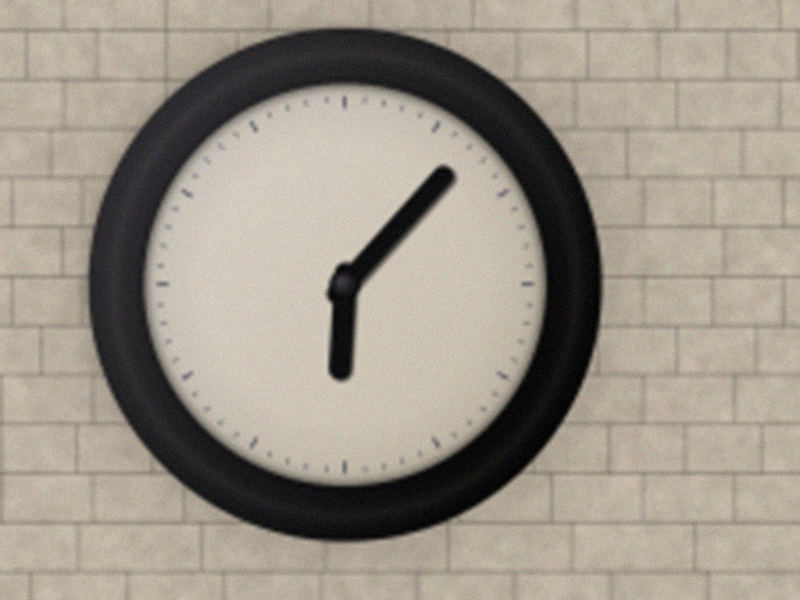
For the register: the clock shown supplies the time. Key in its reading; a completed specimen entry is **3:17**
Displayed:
**6:07**
